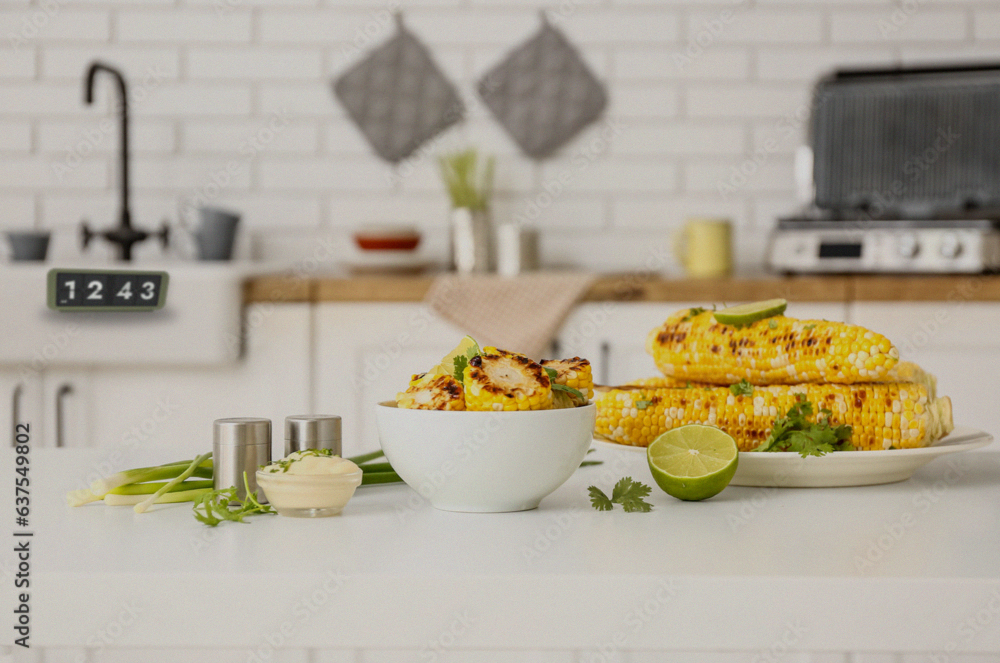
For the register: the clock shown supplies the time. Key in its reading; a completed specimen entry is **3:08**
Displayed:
**12:43**
